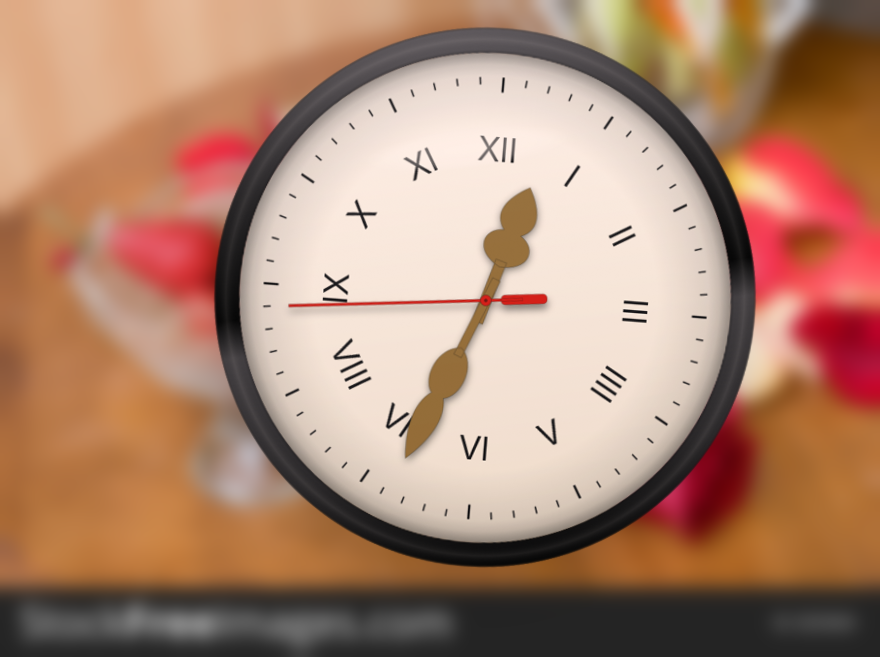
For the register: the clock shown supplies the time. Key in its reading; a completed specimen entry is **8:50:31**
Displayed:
**12:33:44**
